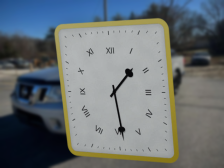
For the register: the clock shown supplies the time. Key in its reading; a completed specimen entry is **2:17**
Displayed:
**1:29**
